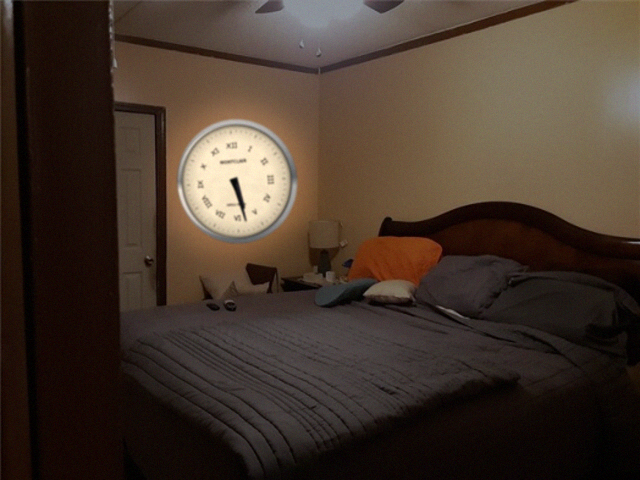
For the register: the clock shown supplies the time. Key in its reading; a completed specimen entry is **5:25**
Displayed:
**5:28**
